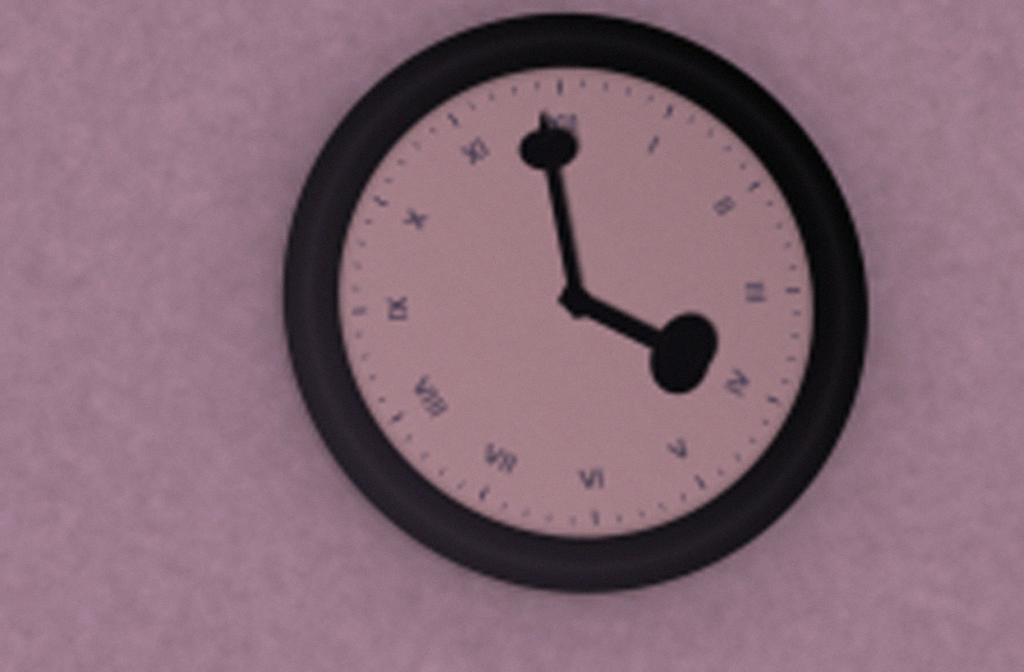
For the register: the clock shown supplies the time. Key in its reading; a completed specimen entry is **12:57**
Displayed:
**3:59**
